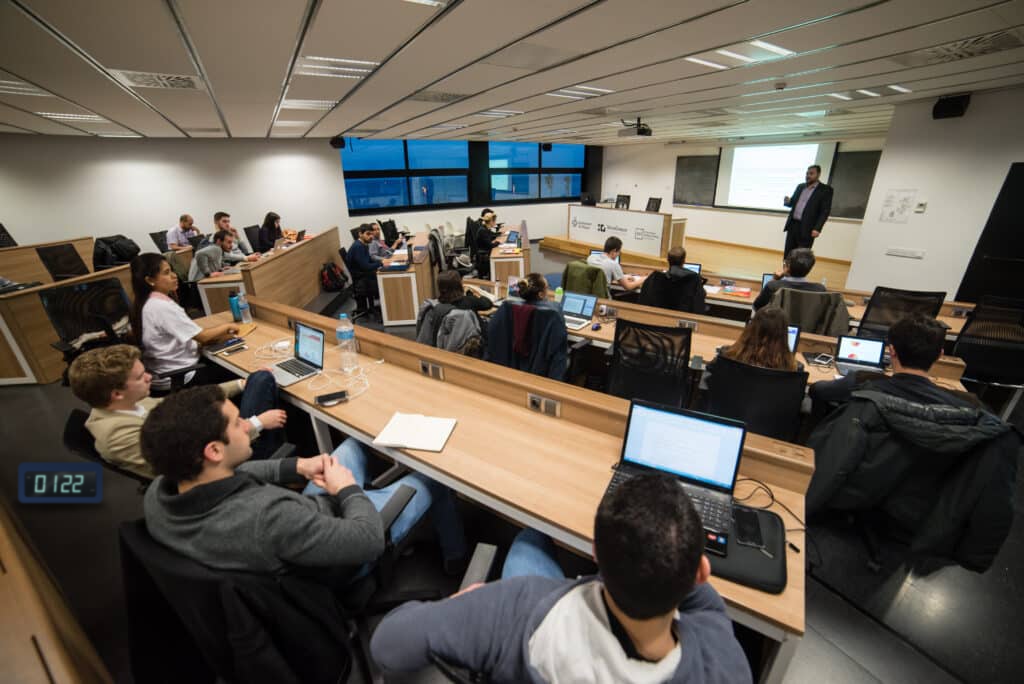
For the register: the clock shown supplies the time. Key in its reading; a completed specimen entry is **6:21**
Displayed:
**1:22**
